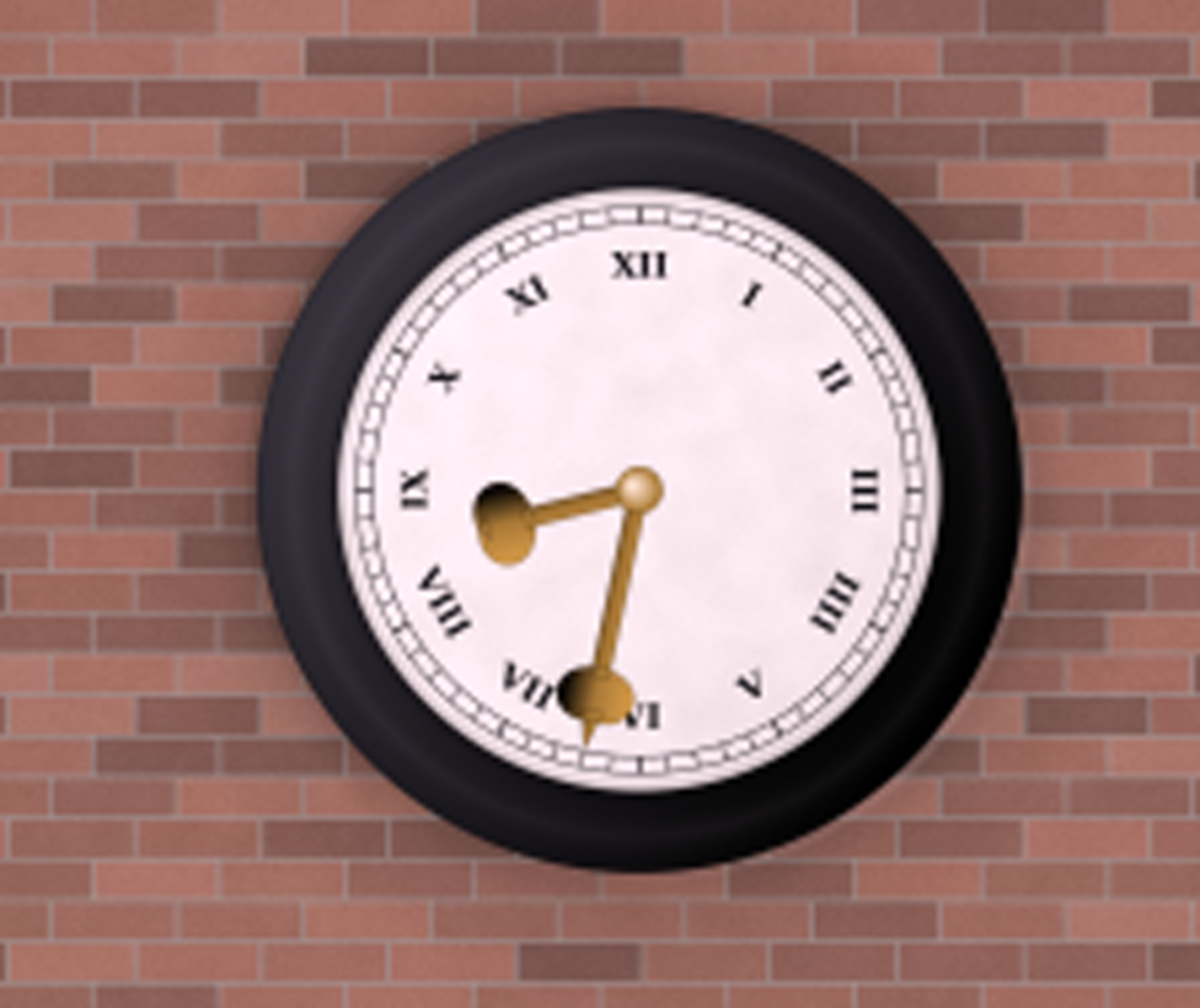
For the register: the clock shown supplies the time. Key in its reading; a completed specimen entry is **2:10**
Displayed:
**8:32**
